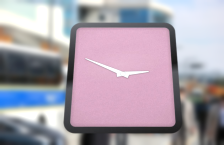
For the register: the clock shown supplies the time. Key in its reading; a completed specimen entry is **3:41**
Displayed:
**2:49**
